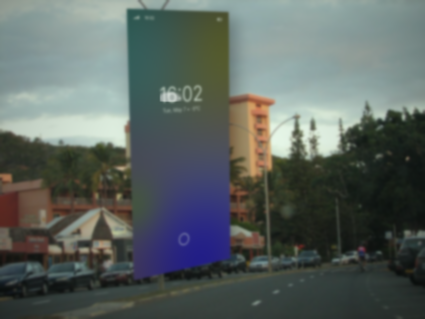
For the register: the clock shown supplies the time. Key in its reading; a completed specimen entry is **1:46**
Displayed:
**16:02**
